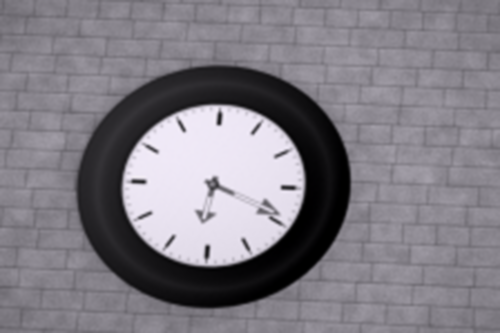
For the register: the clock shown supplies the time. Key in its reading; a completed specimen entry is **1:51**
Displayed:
**6:19**
